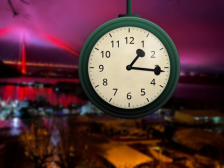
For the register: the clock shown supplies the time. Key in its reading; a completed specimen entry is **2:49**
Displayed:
**1:16**
